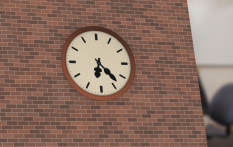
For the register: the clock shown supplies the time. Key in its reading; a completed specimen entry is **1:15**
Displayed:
**6:23**
